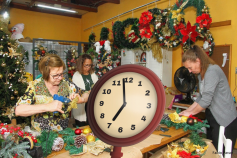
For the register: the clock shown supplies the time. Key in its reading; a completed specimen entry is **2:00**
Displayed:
**6:58**
